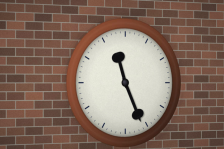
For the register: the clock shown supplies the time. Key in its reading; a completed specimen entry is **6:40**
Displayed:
**11:26**
